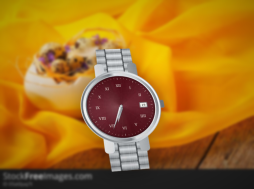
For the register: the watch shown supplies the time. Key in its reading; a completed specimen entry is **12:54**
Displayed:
**6:34**
